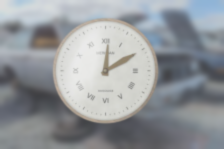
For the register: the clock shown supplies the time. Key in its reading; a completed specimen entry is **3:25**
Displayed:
**12:10**
